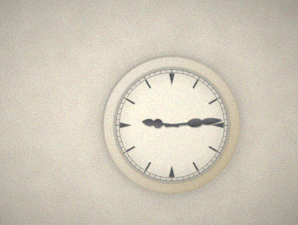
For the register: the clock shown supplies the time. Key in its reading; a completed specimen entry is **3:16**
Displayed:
**9:14**
